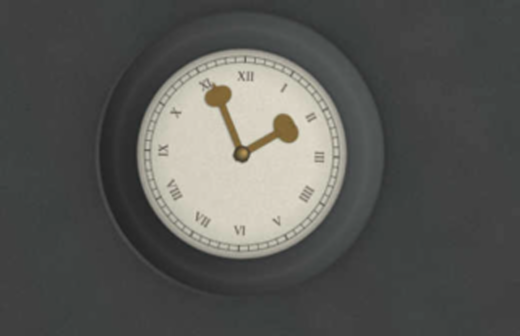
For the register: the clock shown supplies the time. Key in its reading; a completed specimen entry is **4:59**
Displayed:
**1:56**
